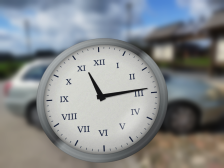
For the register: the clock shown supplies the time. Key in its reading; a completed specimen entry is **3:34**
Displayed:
**11:14**
